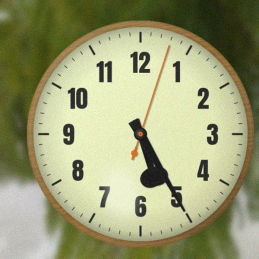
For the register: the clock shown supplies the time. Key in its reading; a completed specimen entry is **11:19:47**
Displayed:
**5:25:03**
